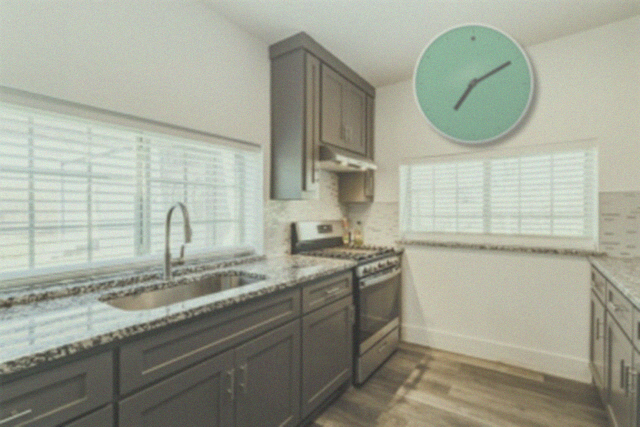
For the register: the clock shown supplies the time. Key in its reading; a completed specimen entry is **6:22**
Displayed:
**7:10**
